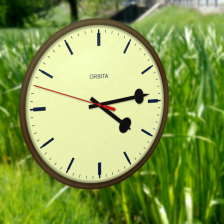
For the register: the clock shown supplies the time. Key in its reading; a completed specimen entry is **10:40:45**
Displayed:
**4:13:48**
